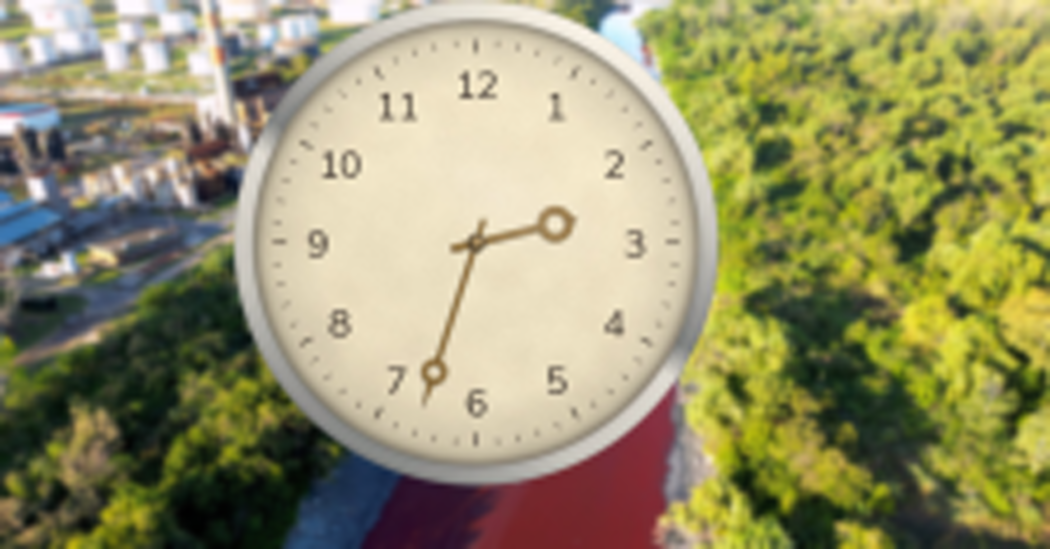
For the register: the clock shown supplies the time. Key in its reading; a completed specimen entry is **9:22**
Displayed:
**2:33**
